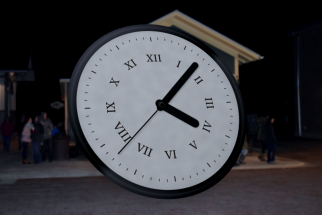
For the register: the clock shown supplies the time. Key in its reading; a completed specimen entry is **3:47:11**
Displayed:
**4:07:38**
